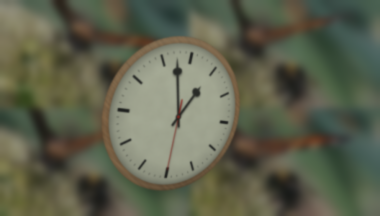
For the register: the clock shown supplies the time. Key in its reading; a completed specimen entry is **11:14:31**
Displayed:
**12:57:30**
